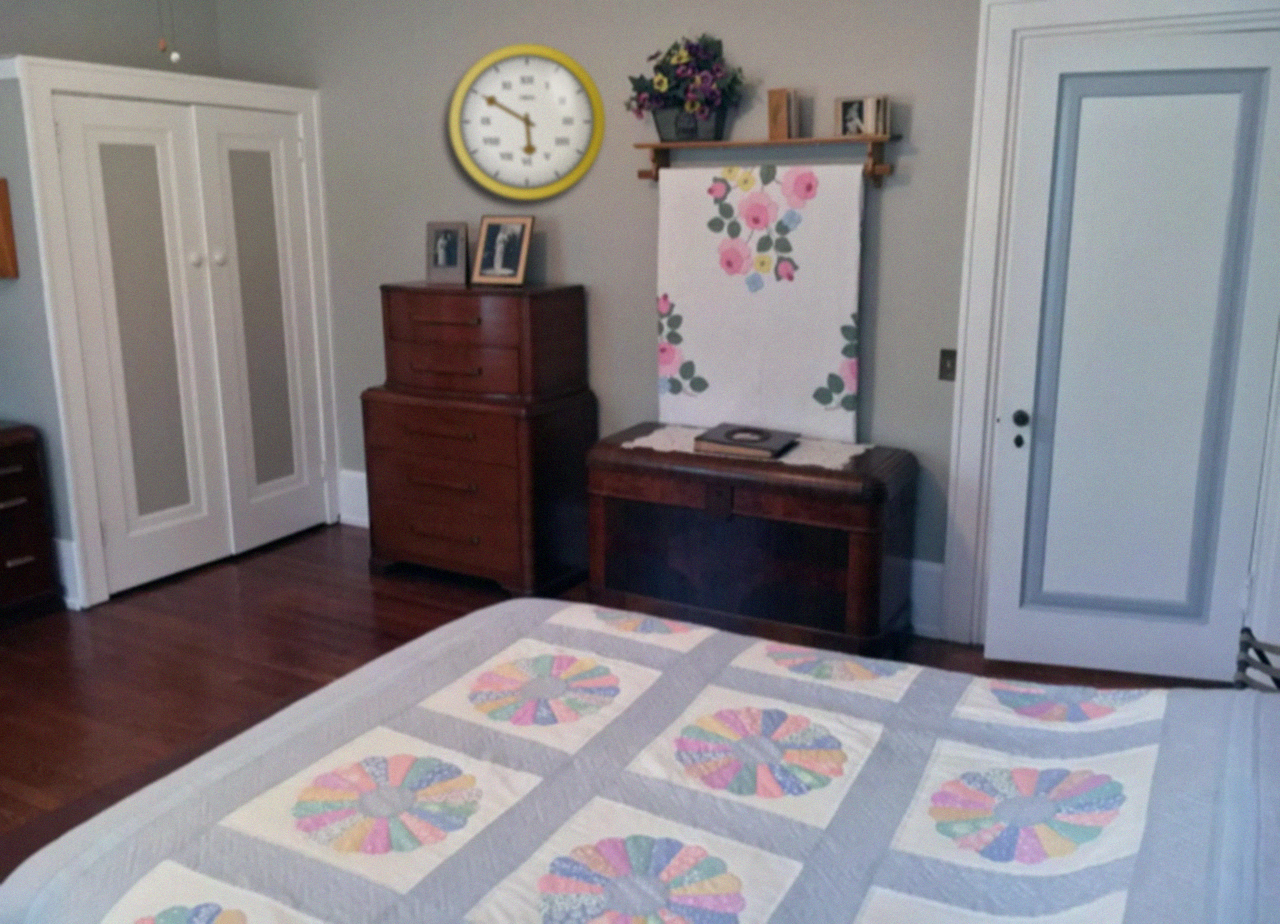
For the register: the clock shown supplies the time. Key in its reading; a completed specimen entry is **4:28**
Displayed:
**5:50**
